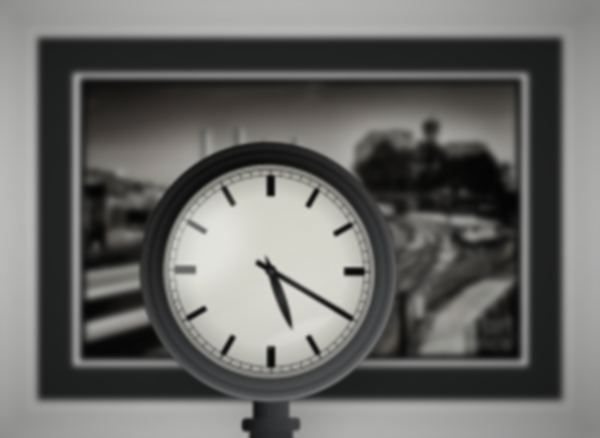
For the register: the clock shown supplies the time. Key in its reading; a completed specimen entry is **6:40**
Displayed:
**5:20**
